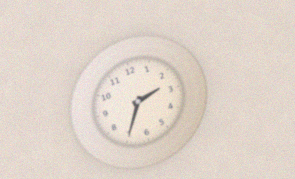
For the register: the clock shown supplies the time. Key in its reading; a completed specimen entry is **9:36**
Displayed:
**2:35**
